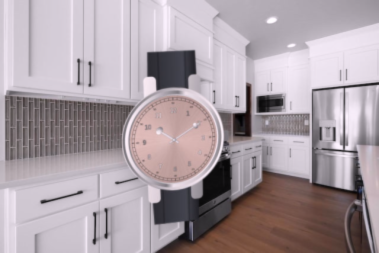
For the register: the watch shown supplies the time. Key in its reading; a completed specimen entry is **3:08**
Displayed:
**10:10**
